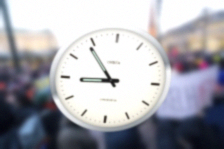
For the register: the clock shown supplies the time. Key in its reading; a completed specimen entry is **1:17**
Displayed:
**8:54**
